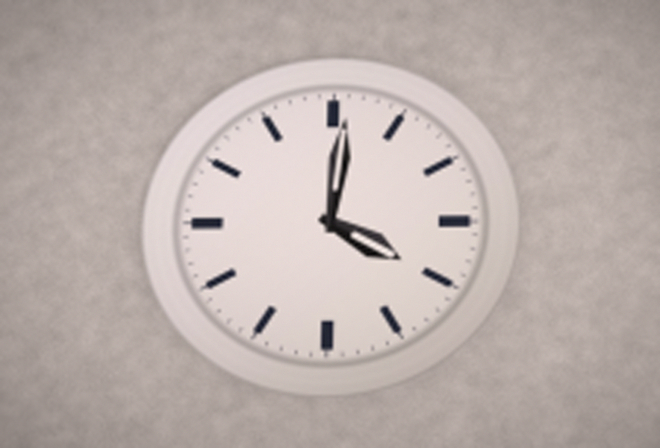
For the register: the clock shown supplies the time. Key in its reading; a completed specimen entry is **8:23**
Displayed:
**4:01**
